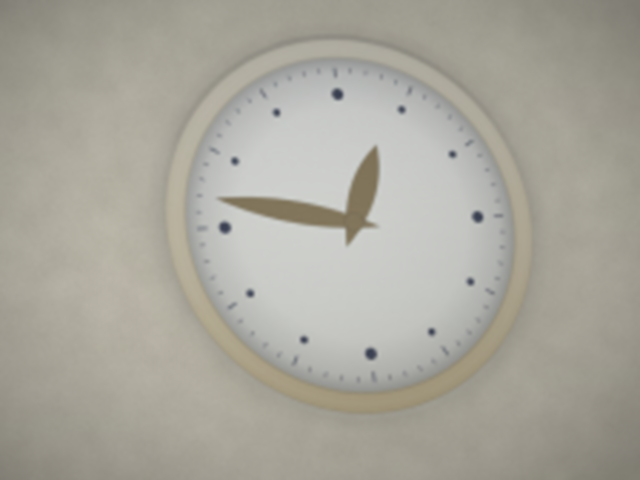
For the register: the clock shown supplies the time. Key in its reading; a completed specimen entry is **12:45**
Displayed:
**12:47**
